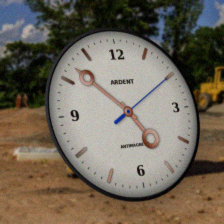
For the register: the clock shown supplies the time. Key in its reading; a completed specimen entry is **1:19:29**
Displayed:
**4:52:10**
